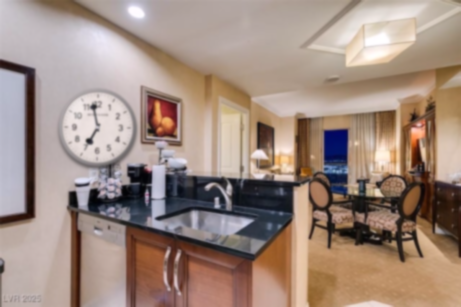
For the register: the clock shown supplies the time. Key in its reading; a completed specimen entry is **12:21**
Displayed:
**6:58**
